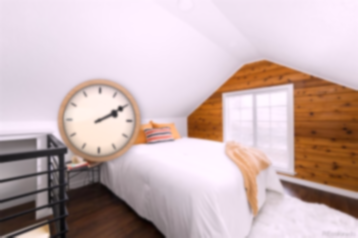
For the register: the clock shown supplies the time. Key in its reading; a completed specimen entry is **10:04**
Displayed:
**2:10**
